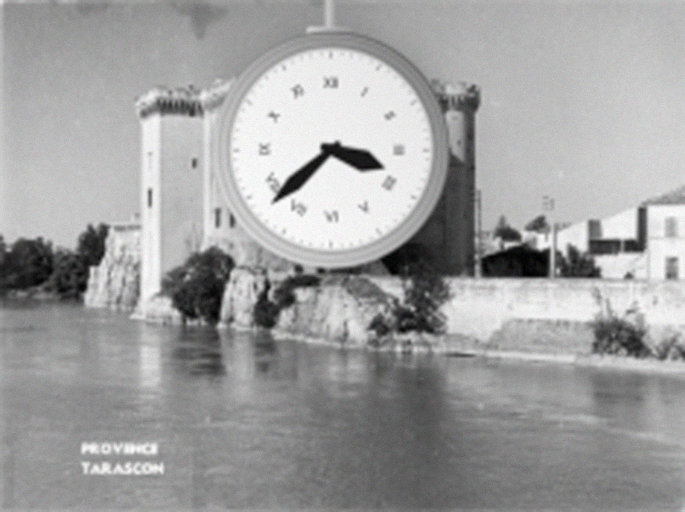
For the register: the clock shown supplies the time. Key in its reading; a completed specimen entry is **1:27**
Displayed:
**3:38**
